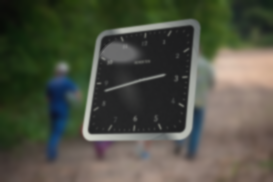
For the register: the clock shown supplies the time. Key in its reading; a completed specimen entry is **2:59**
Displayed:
**2:43**
